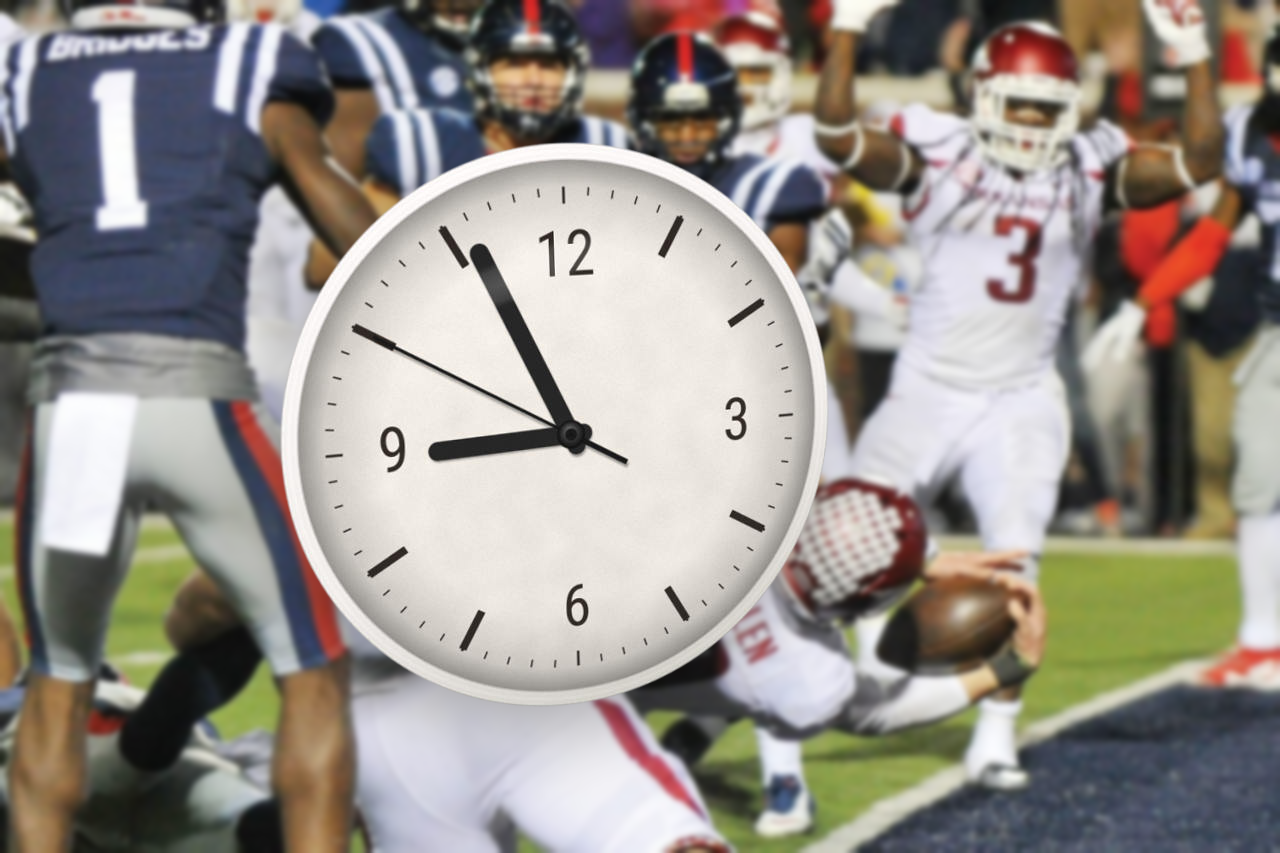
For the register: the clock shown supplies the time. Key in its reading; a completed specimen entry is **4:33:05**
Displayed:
**8:55:50**
